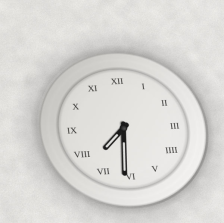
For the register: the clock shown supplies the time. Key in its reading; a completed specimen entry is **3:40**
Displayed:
**7:31**
